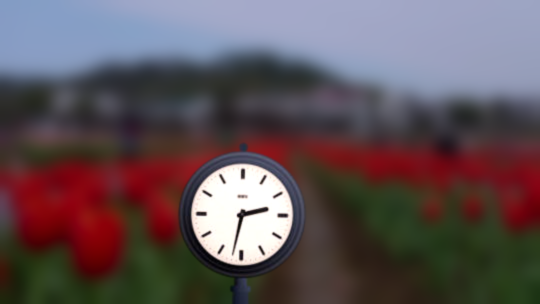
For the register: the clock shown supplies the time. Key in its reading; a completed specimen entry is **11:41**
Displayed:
**2:32**
